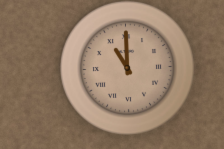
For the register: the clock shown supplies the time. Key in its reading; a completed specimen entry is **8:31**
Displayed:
**11:00**
